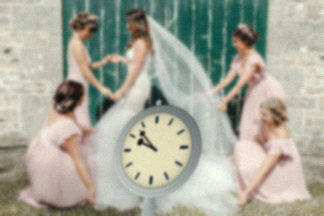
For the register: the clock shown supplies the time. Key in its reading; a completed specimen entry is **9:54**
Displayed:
**9:53**
